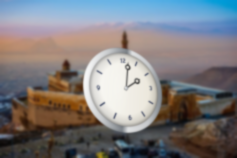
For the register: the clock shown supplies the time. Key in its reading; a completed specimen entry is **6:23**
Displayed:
**2:02**
